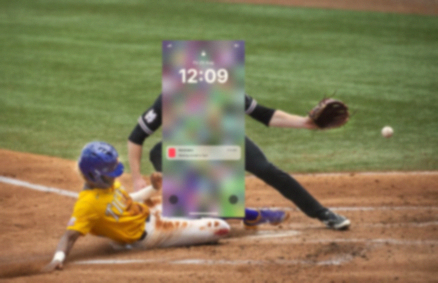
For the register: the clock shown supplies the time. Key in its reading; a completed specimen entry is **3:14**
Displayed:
**12:09**
